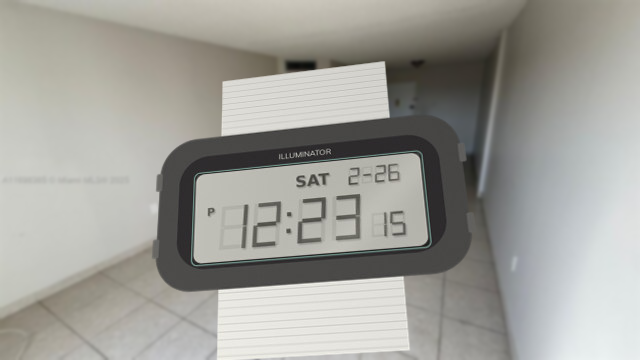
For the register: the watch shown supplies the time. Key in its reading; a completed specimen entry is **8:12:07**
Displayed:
**12:23:15**
